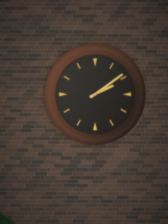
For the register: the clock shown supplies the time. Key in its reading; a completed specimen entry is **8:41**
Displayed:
**2:09**
